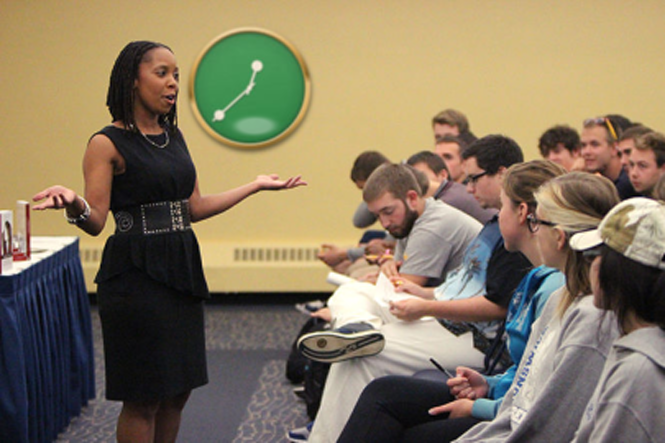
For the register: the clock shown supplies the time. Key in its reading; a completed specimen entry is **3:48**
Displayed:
**12:38**
